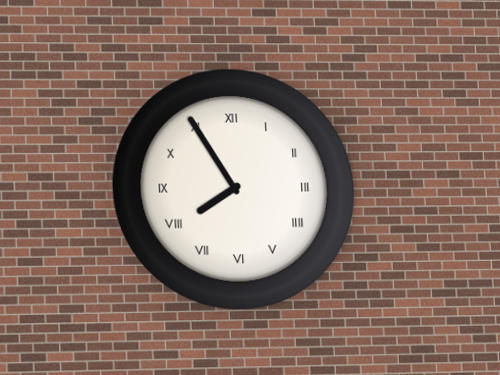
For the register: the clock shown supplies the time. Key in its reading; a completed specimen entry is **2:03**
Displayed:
**7:55**
